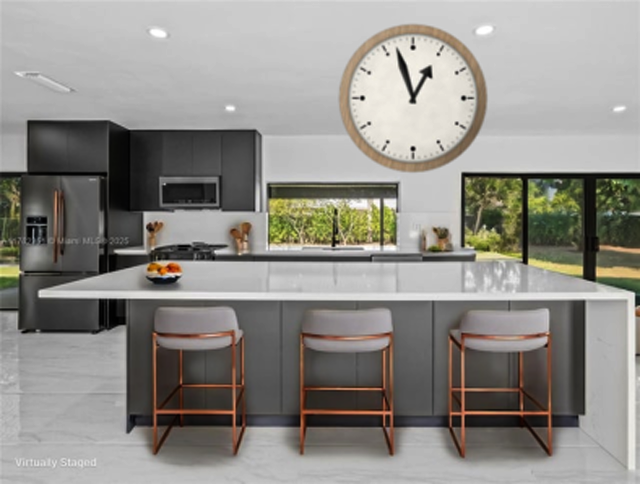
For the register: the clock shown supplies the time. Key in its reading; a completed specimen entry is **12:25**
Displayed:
**12:57**
